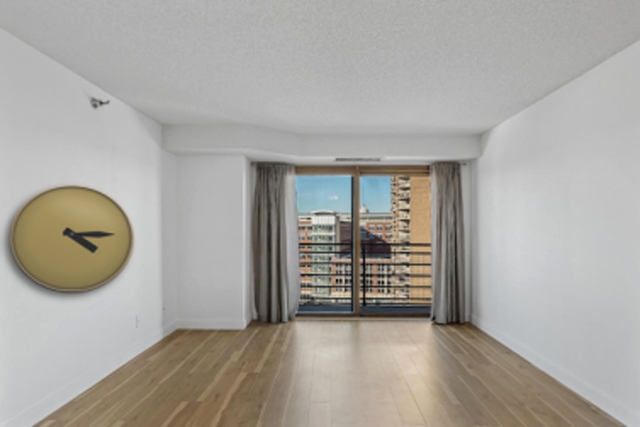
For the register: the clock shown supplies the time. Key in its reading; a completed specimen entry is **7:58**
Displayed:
**4:15**
